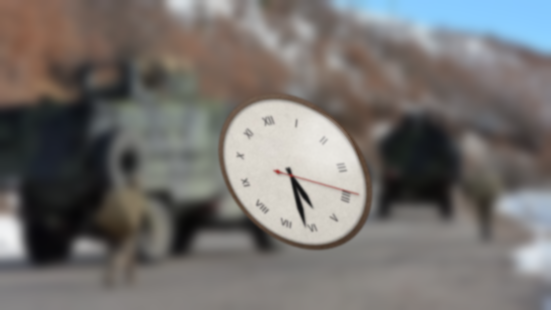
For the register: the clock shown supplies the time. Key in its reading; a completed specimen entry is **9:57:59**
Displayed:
**5:31:19**
